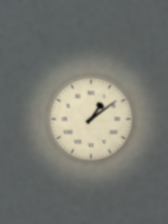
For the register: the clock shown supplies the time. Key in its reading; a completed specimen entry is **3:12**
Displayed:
**1:09**
